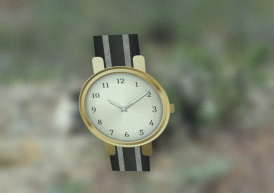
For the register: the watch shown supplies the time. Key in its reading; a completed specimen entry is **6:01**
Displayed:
**10:09**
